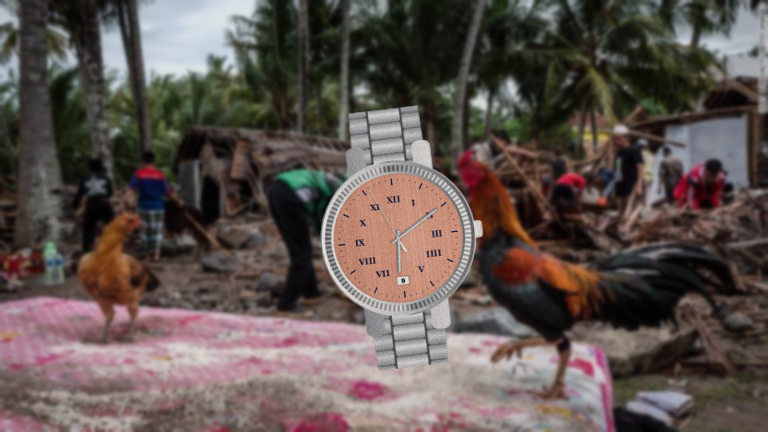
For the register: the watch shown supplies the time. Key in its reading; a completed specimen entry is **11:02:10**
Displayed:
**6:09:56**
